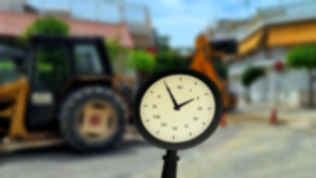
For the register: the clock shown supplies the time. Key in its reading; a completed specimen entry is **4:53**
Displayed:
**1:55**
